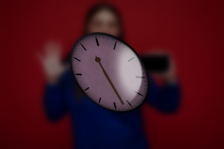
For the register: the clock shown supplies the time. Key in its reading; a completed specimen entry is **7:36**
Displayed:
**11:27**
